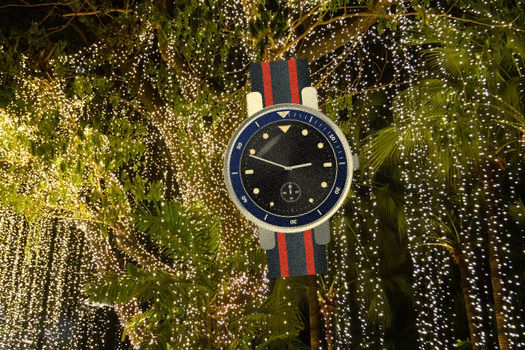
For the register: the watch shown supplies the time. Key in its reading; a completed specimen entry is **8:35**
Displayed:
**2:49**
